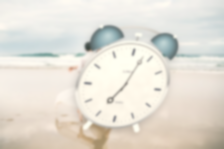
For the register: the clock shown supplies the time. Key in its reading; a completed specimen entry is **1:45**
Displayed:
**7:03**
